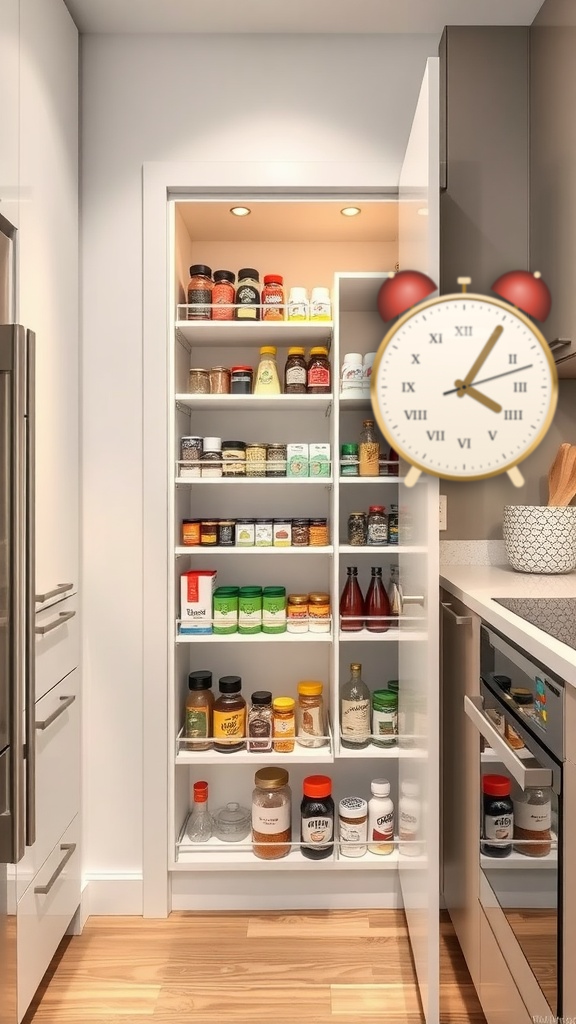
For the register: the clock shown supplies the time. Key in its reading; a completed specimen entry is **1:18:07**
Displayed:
**4:05:12**
